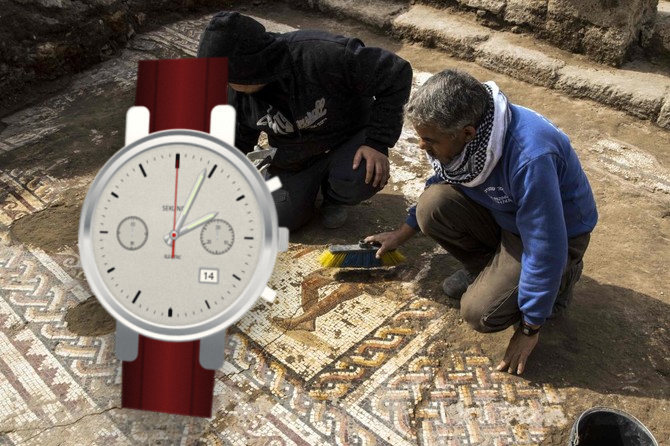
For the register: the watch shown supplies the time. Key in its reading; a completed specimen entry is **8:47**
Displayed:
**2:04**
